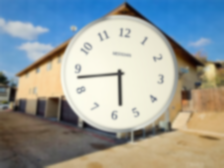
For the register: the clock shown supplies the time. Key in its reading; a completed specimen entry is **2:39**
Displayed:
**5:43**
